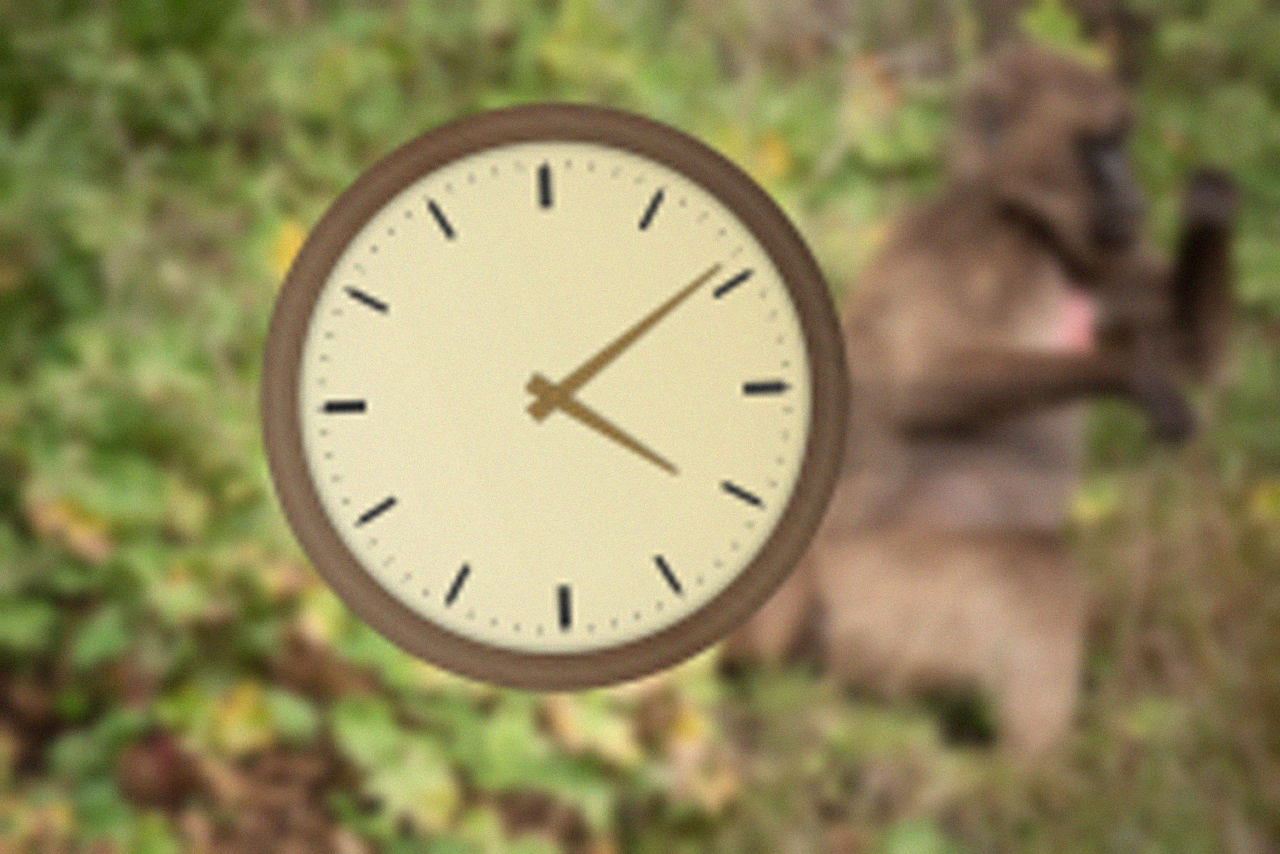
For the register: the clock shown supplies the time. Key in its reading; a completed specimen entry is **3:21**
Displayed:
**4:09**
